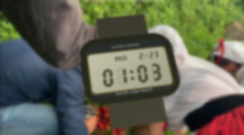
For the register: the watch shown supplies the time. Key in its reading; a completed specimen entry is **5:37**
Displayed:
**1:03**
